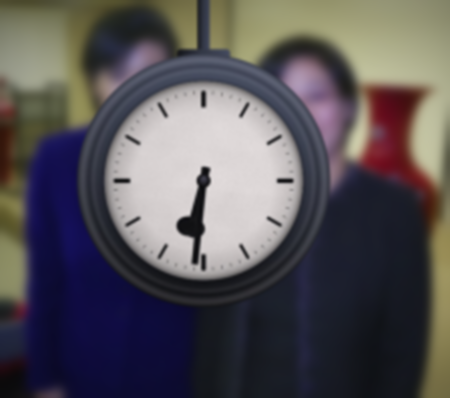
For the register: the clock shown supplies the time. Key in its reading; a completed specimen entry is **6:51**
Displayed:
**6:31**
